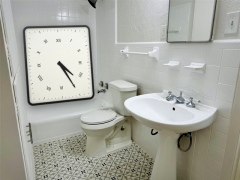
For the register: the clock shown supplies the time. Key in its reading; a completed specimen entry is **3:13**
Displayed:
**4:25**
